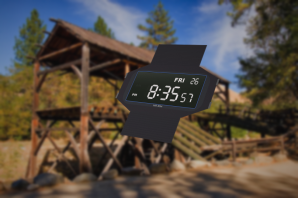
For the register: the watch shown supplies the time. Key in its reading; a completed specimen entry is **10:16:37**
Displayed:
**8:35:57**
